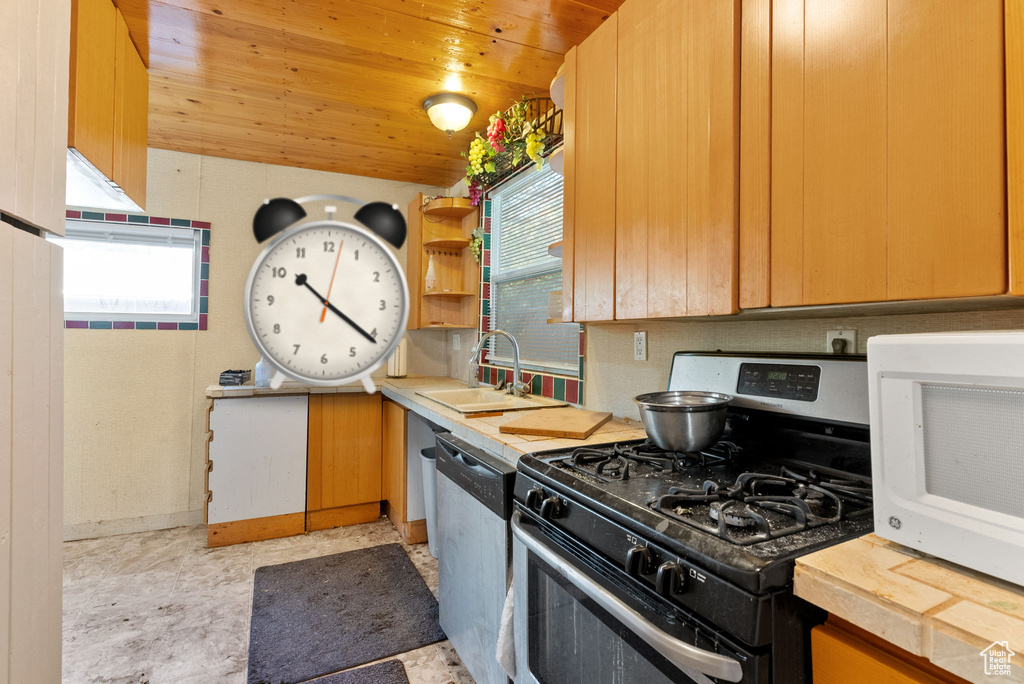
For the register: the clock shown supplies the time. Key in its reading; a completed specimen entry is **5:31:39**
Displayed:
**10:21:02**
